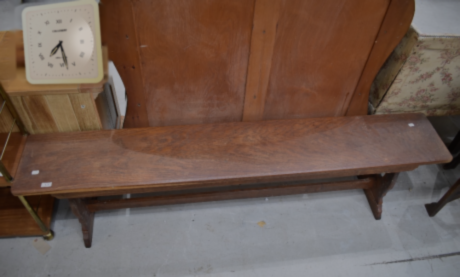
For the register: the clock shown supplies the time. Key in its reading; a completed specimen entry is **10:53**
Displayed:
**7:28**
